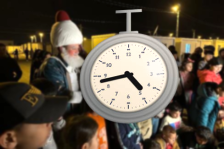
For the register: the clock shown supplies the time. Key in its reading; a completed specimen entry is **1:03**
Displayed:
**4:43**
